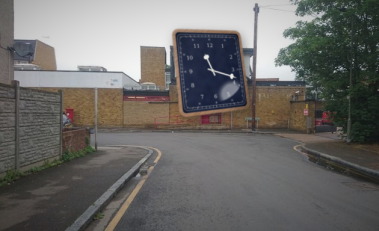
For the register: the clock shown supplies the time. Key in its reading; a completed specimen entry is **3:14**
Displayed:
**11:18**
